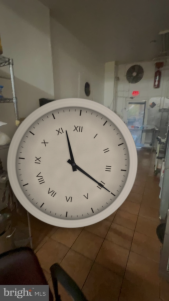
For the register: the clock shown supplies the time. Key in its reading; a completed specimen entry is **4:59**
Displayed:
**11:20**
